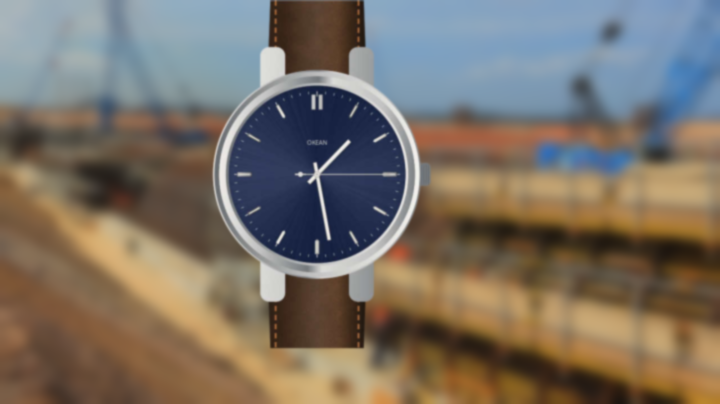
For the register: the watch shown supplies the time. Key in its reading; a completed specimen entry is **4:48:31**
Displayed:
**1:28:15**
